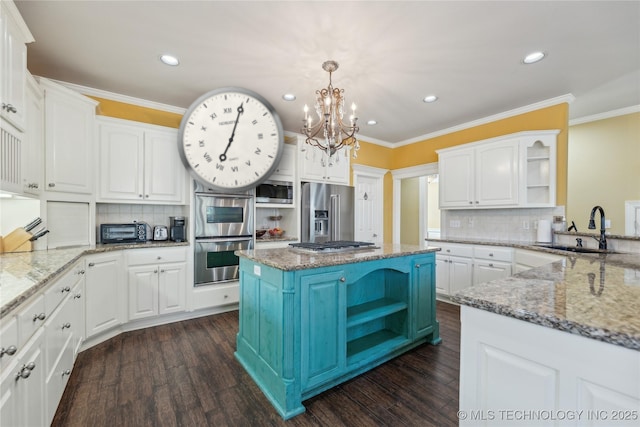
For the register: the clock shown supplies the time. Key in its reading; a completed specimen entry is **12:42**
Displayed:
**7:04**
